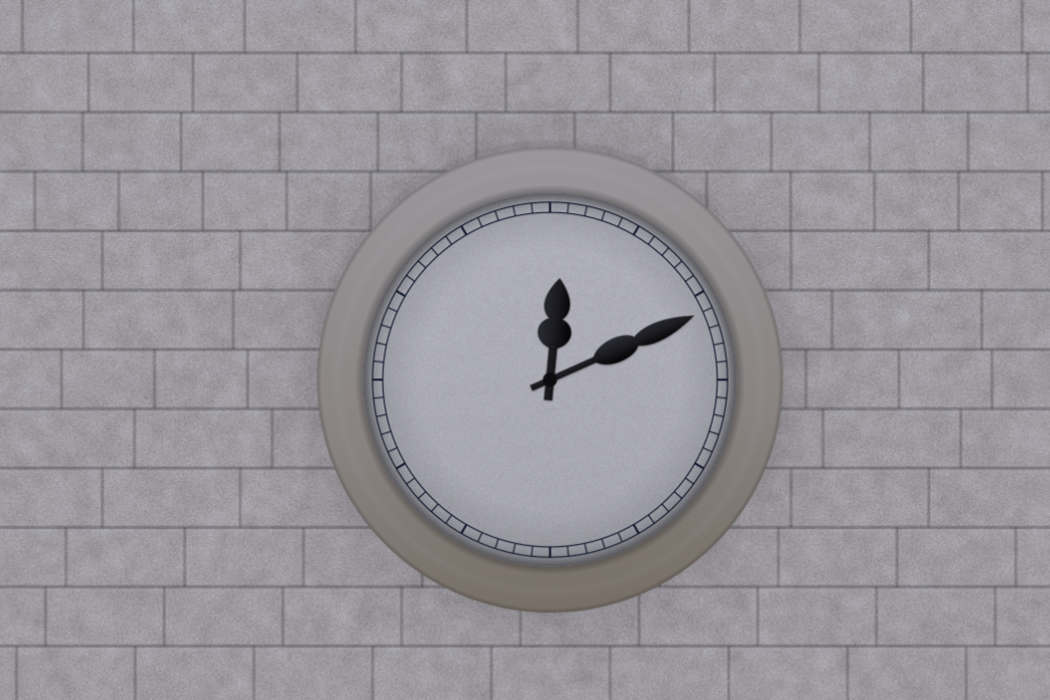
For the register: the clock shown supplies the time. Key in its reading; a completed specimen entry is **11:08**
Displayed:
**12:11**
